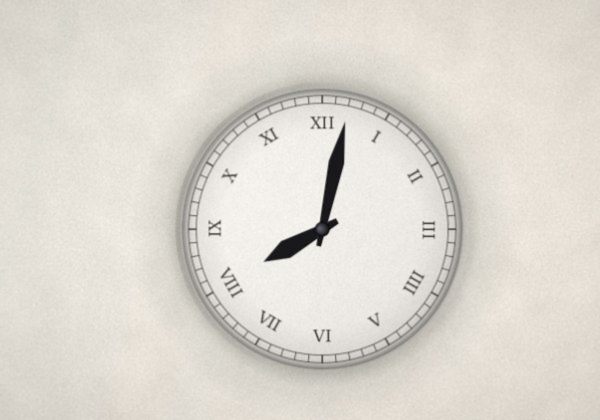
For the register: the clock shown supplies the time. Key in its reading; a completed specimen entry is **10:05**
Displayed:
**8:02**
